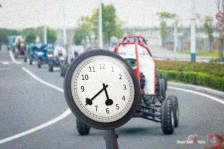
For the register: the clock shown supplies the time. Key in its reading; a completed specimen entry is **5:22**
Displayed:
**5:39**
